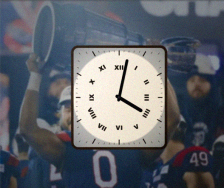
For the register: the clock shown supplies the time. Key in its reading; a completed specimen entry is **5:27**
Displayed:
**4:02**
